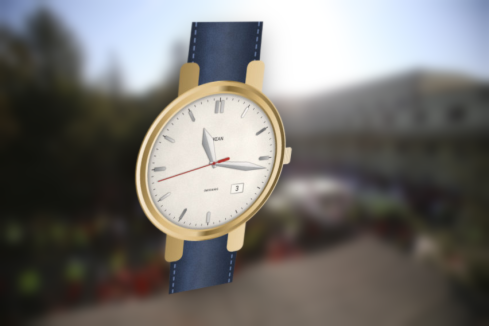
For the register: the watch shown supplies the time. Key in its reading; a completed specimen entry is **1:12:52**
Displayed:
**11:16:43**
